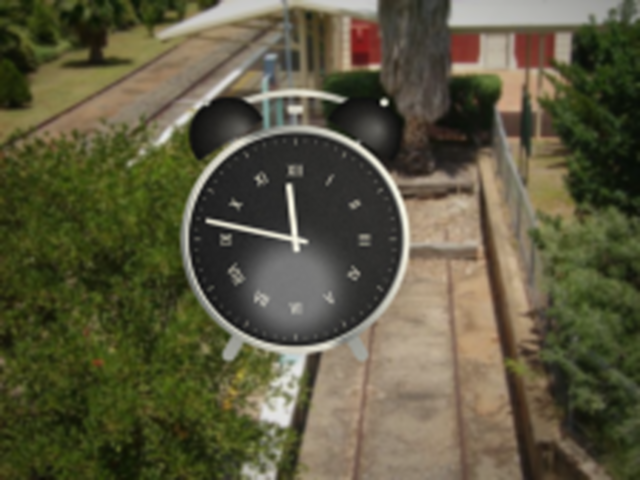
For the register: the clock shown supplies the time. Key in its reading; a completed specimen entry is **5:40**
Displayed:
**11:47**
